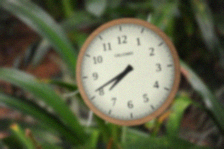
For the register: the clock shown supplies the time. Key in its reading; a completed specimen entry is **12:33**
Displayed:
**7:41**
